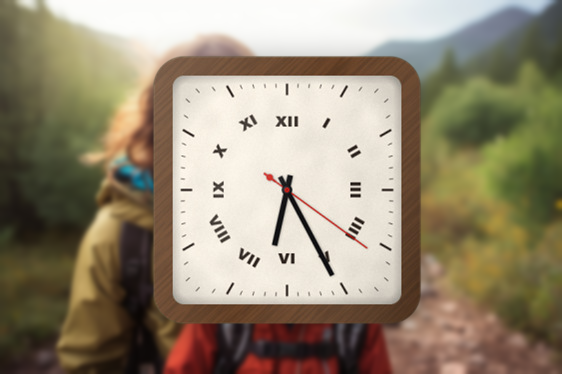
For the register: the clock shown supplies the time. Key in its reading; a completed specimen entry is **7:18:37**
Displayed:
**6:25:21**
